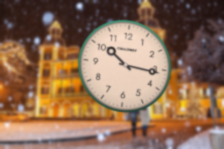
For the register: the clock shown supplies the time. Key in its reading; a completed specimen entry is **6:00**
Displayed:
**10:16**
